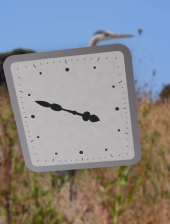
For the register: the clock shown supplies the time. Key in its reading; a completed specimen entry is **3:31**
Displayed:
**3:49**
